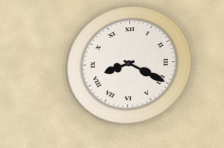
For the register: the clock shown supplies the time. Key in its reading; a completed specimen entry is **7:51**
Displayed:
**8:20**
